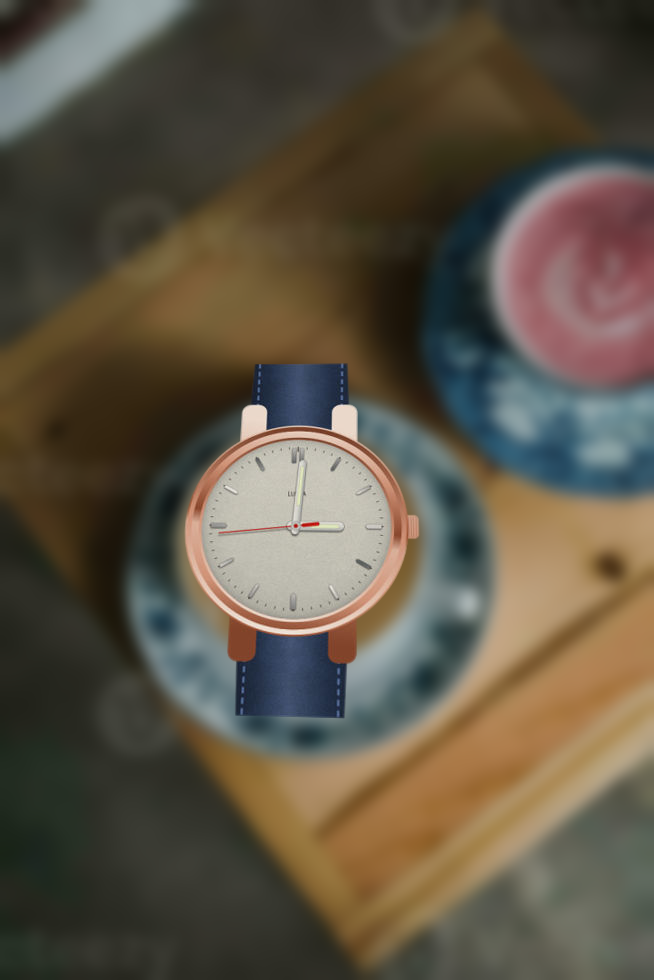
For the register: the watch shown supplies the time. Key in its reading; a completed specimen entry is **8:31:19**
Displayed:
**3:00:44**
